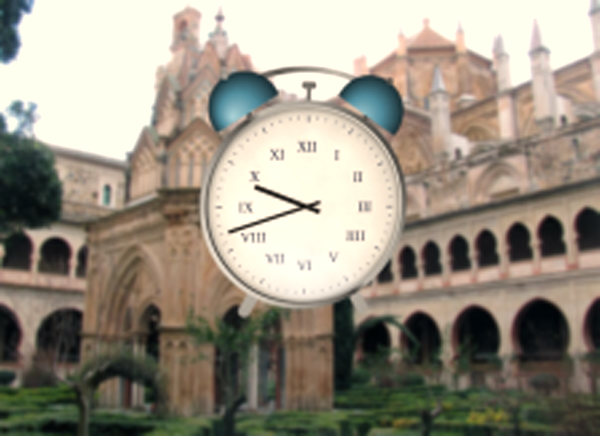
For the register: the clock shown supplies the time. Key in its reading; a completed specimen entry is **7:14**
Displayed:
**9:42**
